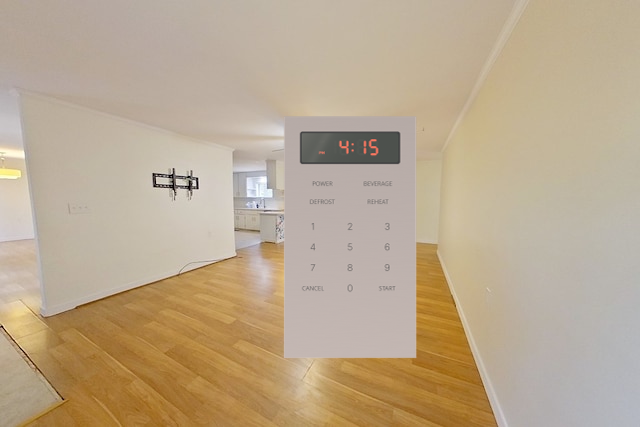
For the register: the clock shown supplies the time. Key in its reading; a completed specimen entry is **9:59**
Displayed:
**4:15**
